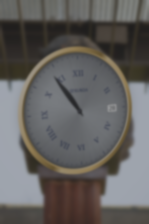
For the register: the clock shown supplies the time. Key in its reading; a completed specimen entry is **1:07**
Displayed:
**10:54**
